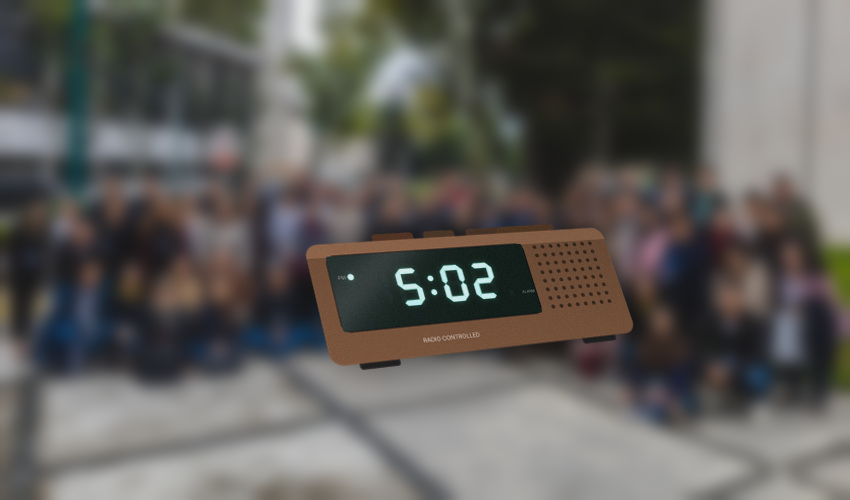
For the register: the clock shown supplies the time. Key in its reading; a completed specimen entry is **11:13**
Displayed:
**5:02**
